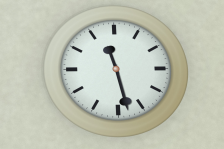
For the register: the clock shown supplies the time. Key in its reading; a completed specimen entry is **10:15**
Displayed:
**11:28**
